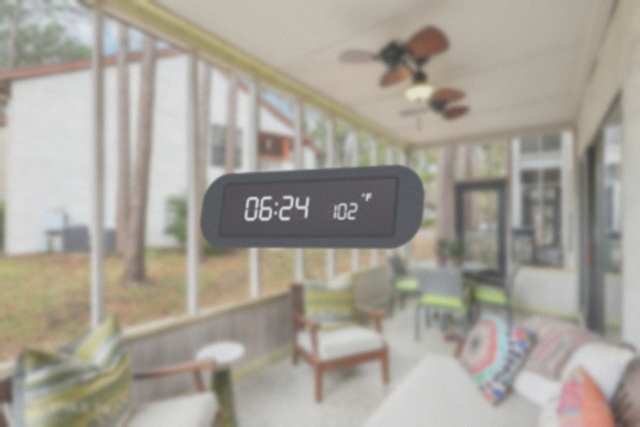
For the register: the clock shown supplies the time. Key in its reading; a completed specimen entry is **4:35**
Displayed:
**6:24**
